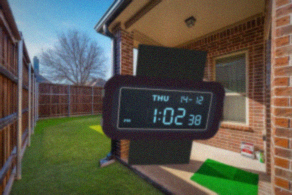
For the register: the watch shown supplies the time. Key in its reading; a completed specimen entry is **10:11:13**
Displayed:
**1:02:38**
